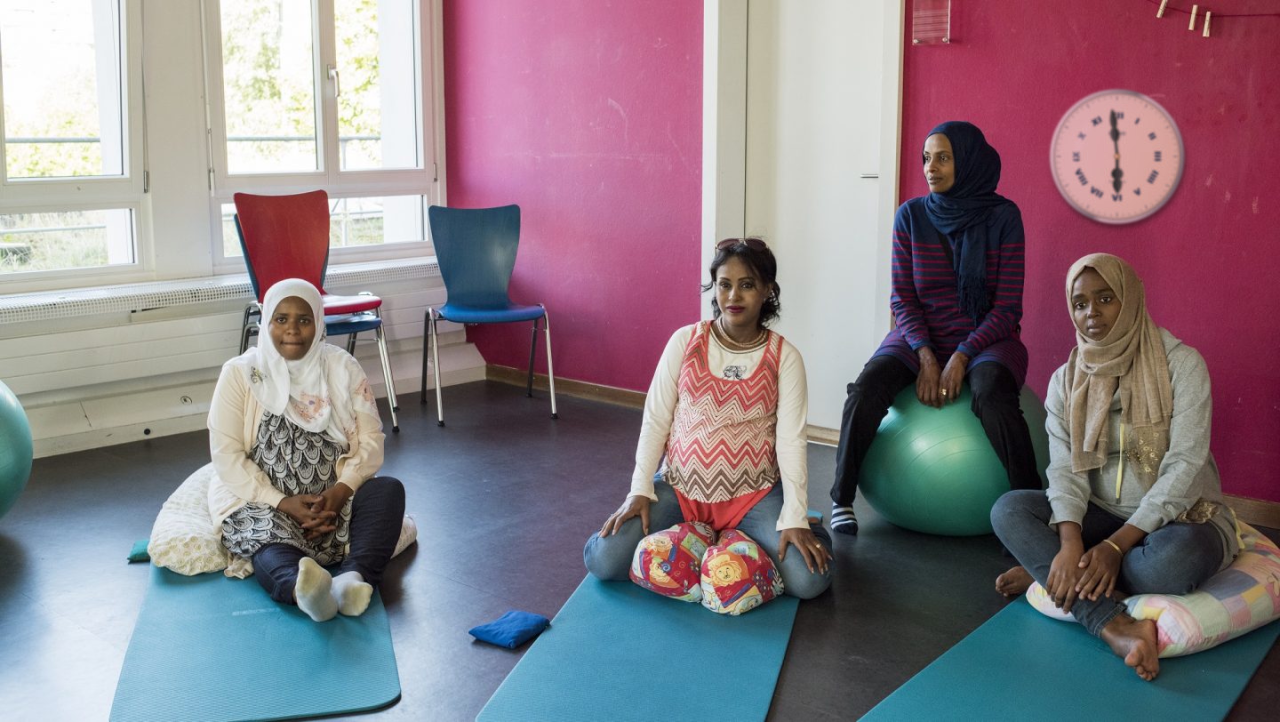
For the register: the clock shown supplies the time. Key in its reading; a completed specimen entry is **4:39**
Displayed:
**5:59**
